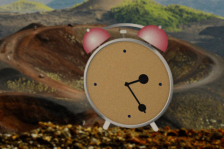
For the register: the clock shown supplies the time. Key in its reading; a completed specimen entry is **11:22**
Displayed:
**2:25**
